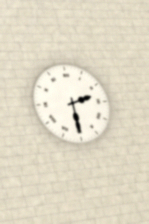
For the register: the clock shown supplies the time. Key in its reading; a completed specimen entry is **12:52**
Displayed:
**2:30**
